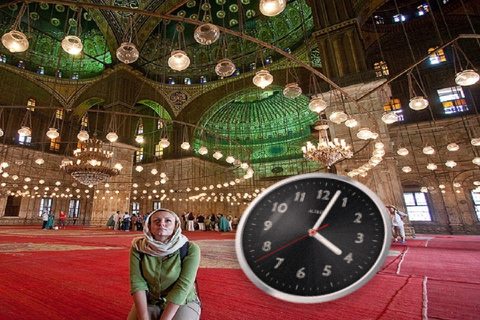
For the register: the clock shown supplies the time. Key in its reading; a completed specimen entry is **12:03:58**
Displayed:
**4:02:38**
